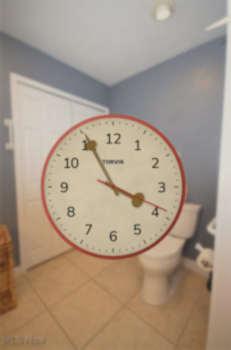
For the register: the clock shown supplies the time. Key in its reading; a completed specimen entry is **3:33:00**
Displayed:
**3:55:19**
